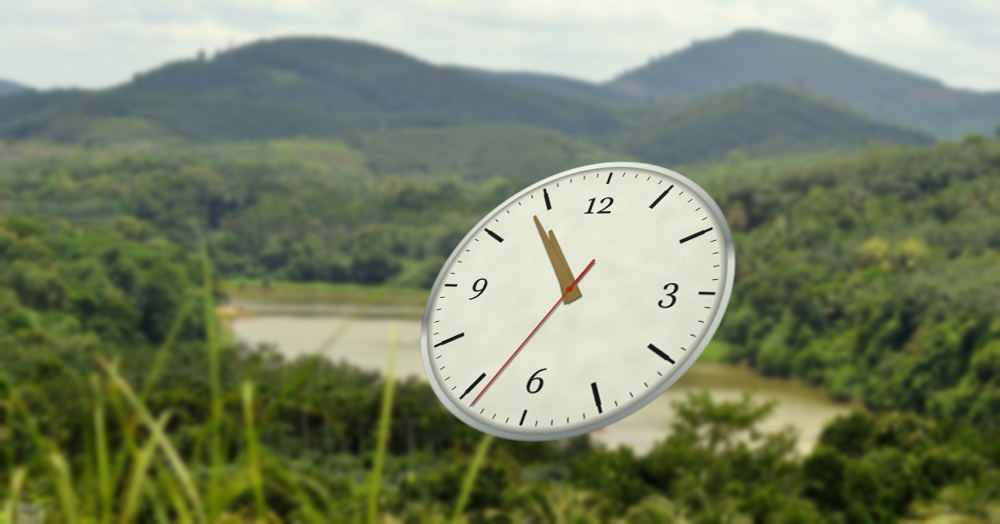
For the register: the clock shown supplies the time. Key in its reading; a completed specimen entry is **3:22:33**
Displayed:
**10:53:34**
